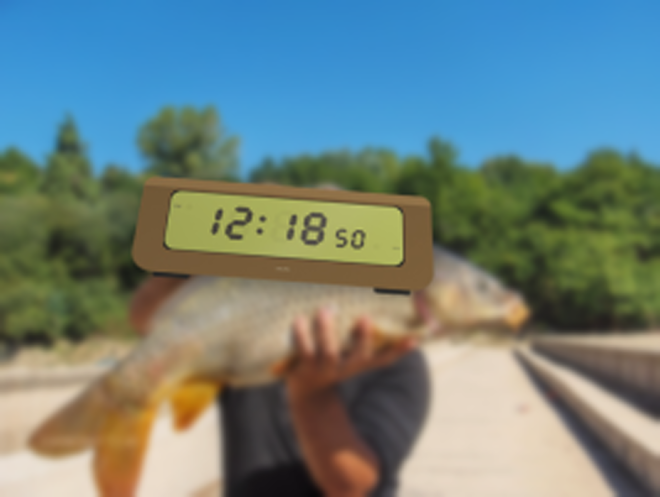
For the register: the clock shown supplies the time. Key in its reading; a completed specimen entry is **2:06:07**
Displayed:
**12:18:50**
